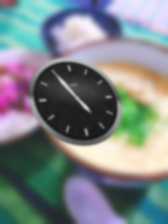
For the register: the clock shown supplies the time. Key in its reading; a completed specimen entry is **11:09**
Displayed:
**4:55**
